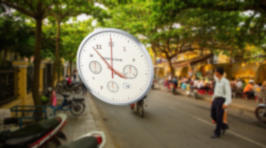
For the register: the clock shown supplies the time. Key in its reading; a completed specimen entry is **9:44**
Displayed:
**3:53**
